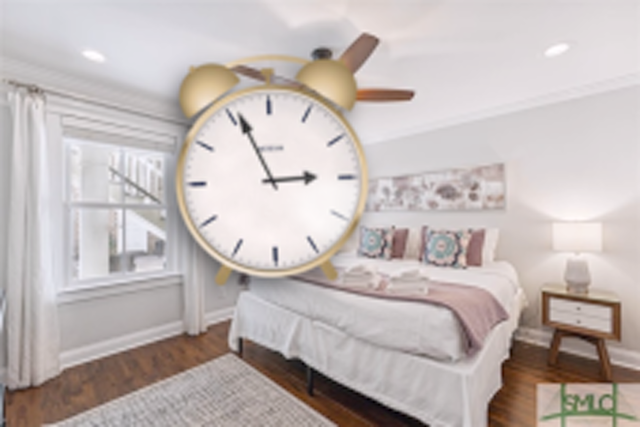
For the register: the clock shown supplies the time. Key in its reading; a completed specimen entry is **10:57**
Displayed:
**2:56**
